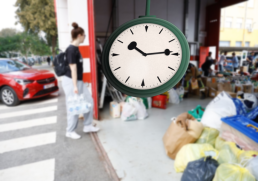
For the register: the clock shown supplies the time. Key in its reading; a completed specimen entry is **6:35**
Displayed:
**10:14**
